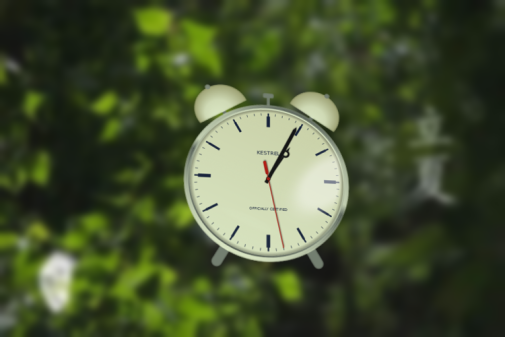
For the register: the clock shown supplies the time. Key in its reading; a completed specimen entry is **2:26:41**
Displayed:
**1:04:28**
